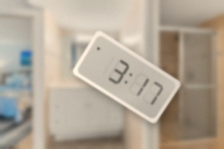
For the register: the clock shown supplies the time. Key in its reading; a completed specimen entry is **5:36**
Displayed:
**3:17**
